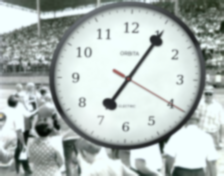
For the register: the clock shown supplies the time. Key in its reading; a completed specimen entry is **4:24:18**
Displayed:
**7:05:20**
